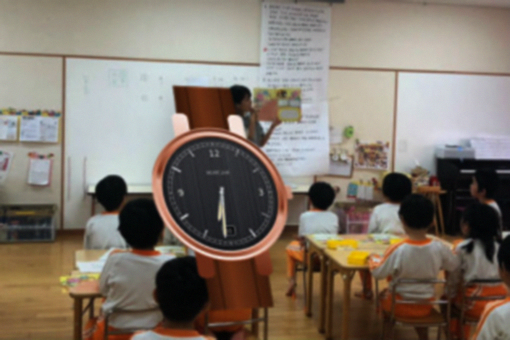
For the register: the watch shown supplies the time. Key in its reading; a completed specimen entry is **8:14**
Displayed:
**6:31**
